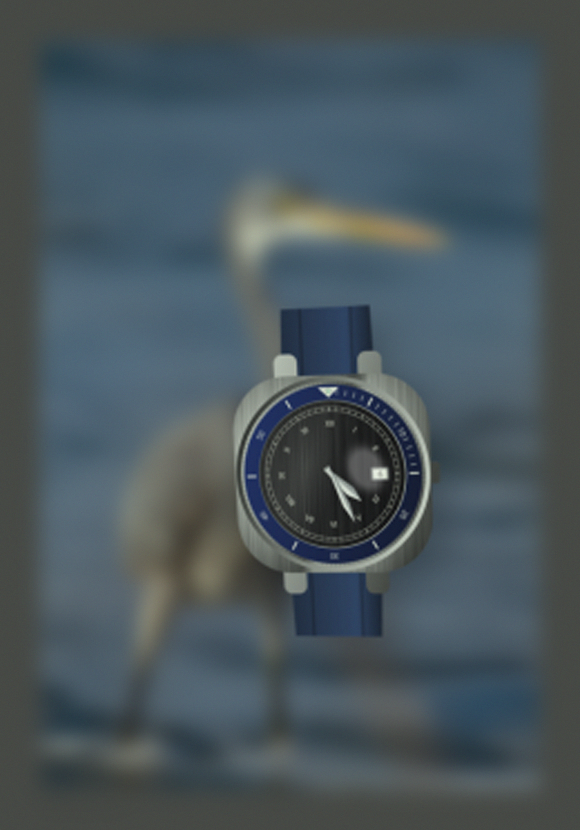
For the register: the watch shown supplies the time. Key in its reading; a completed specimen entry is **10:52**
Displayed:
**4:26**
